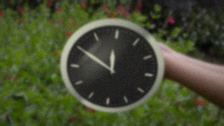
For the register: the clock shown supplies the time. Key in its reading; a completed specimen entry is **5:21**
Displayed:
**11:50**
